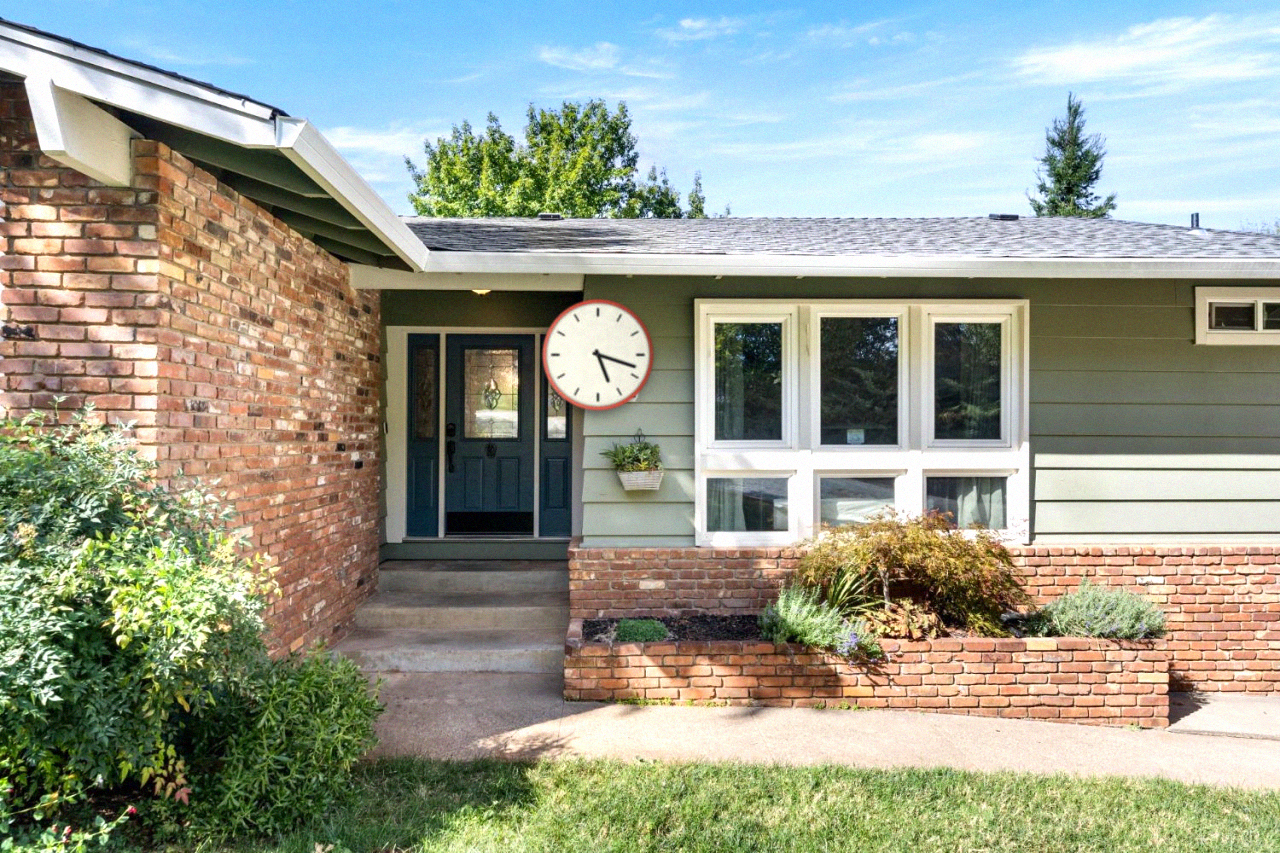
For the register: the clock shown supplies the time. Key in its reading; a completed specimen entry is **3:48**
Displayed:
**5:18**
